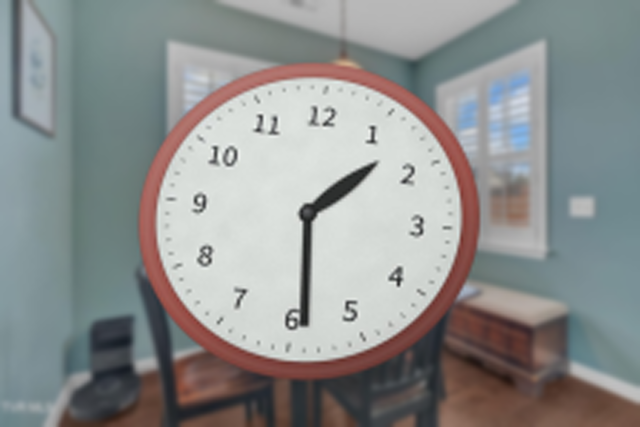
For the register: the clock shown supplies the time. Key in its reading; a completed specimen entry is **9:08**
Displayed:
**1:29**
